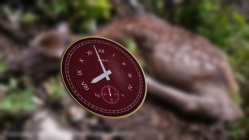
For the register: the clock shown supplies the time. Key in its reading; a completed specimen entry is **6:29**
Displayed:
**7:58**
